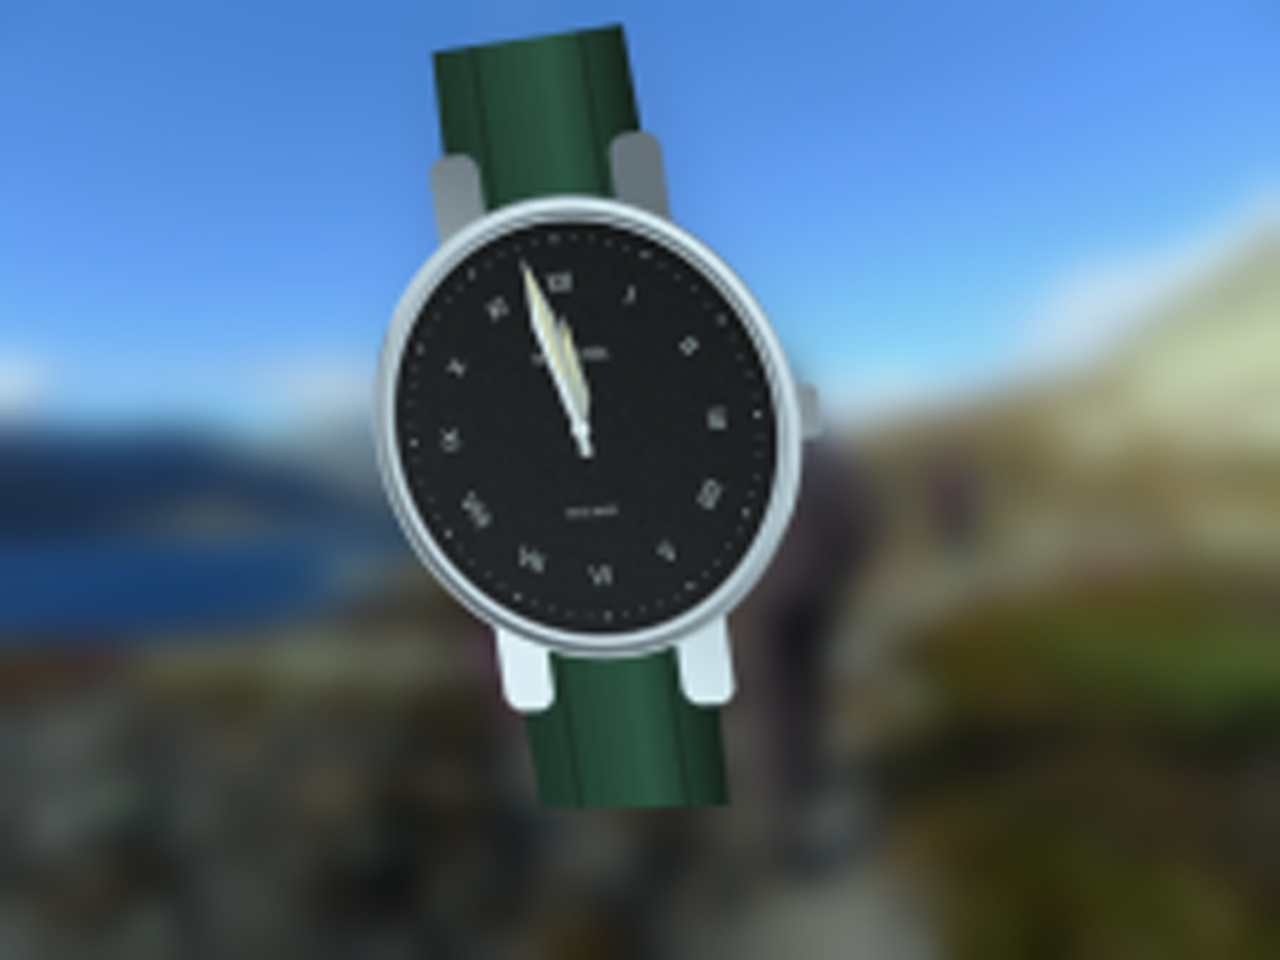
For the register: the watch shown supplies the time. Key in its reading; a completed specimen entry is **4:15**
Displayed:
**11:58**
